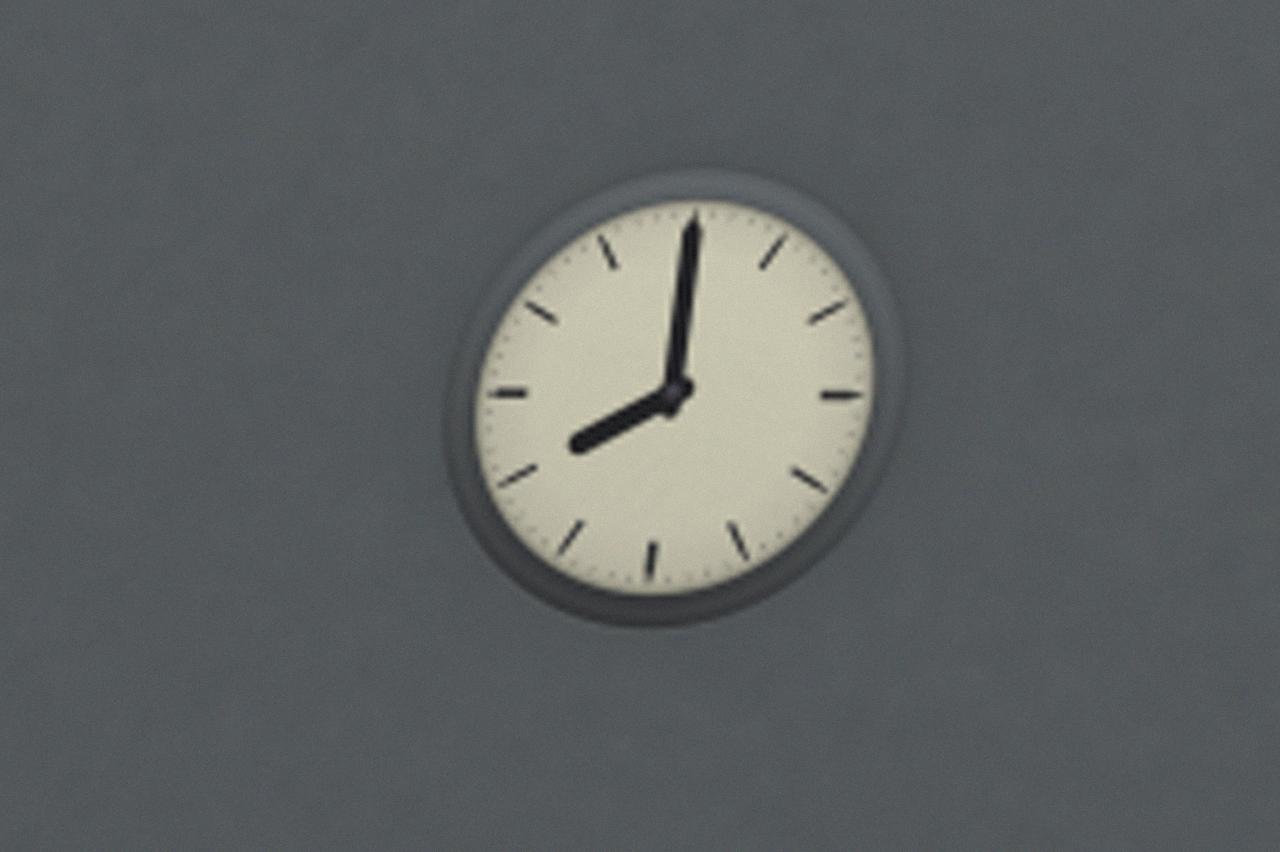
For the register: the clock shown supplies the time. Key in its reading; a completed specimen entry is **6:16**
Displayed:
**8:00**
